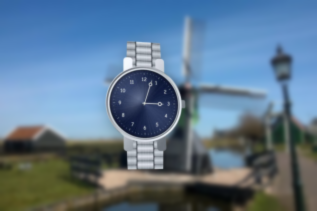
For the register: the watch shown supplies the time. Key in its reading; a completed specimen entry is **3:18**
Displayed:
**3:03**
